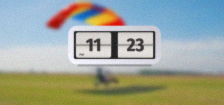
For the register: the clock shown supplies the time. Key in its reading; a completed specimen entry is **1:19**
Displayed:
**11:23**
